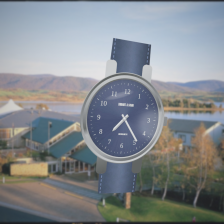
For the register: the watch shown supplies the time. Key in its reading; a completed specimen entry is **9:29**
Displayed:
**7:24**
